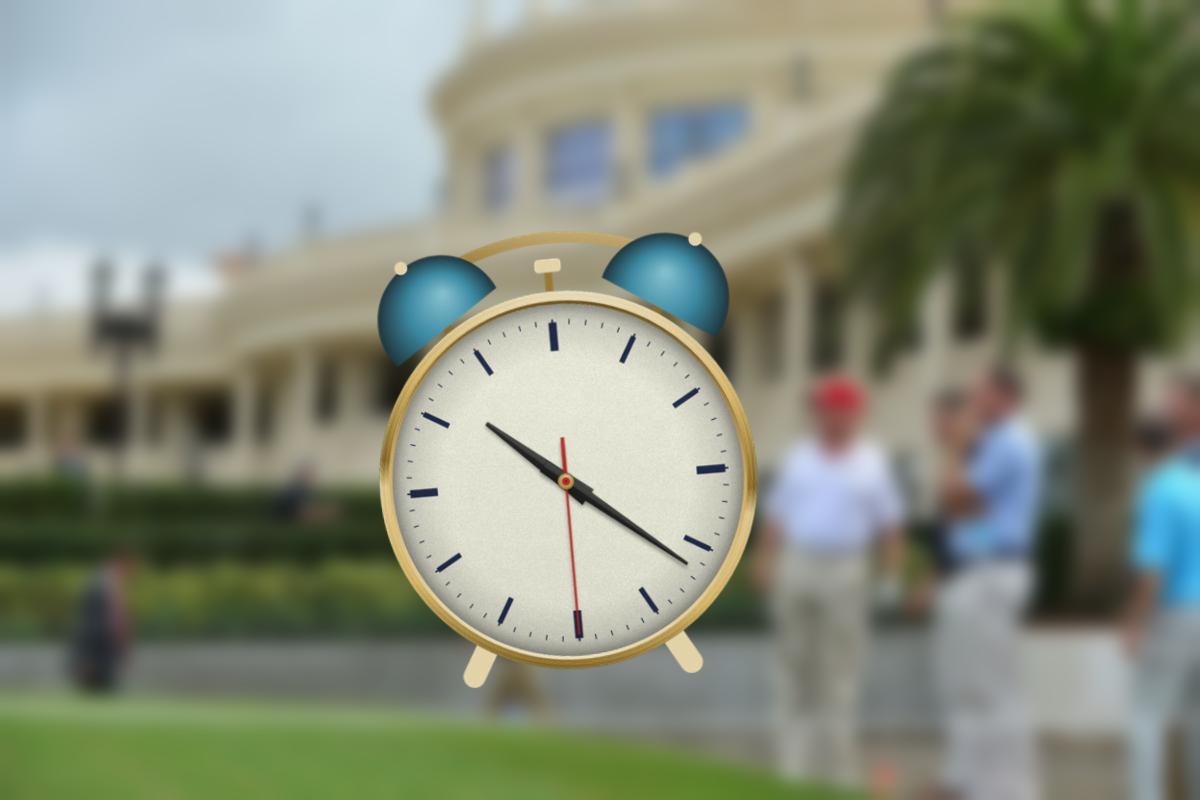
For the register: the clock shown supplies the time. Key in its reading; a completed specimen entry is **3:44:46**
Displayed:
**10:21:30**
